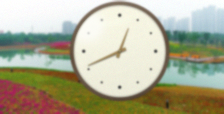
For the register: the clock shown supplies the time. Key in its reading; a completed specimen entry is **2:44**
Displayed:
**12:41**
